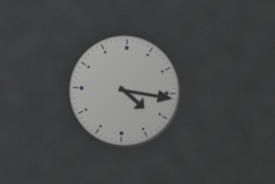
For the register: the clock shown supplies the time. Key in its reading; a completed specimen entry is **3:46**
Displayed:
**4:16**
